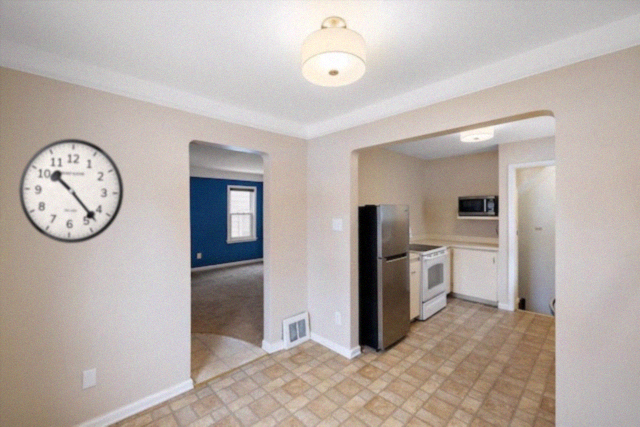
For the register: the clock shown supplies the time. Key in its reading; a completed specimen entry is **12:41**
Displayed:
**10:23**
